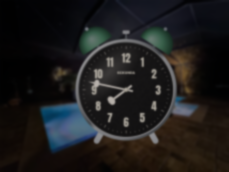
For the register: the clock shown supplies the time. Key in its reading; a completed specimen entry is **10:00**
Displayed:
**7:47**
